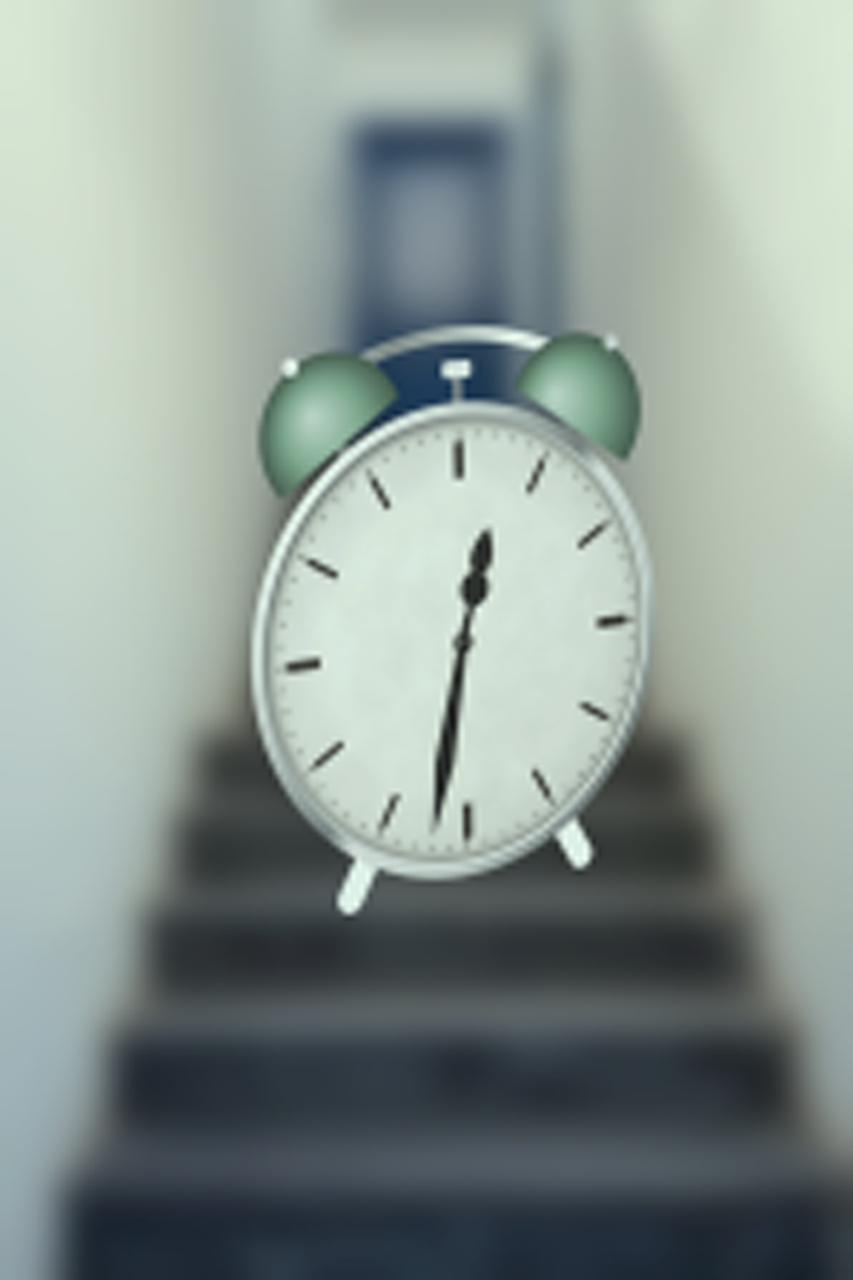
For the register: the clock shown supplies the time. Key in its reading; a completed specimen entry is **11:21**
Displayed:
**12:32**
